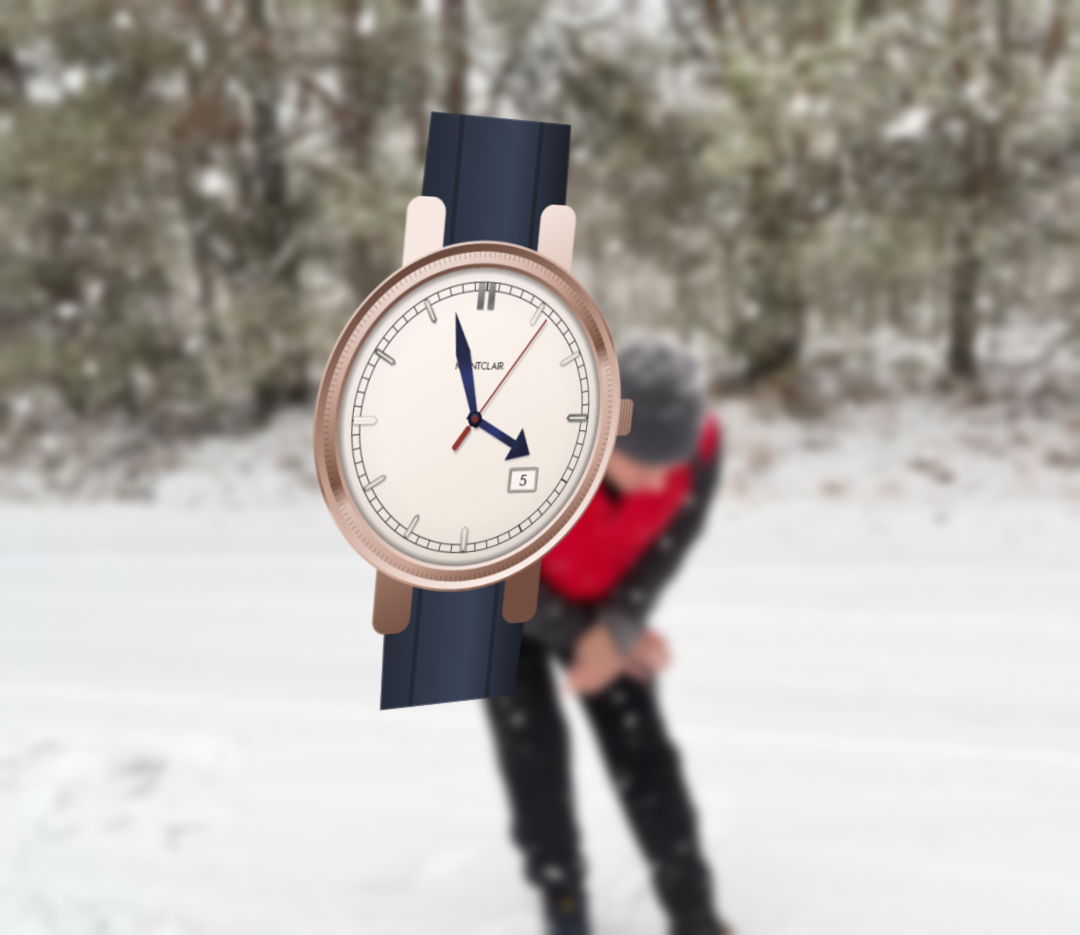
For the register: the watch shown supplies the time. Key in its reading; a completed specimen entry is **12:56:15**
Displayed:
**3:57:06**
